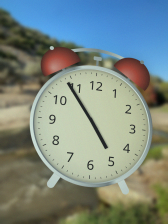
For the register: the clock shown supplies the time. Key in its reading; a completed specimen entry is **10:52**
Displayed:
**4:54**
